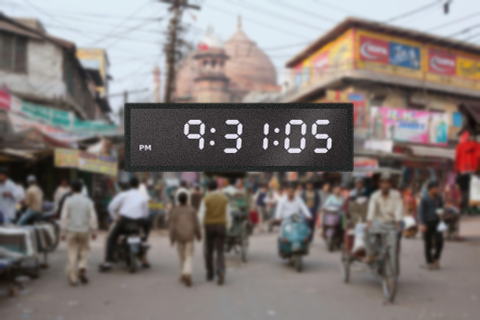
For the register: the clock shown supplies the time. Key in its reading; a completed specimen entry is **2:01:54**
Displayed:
**9:31:05**
